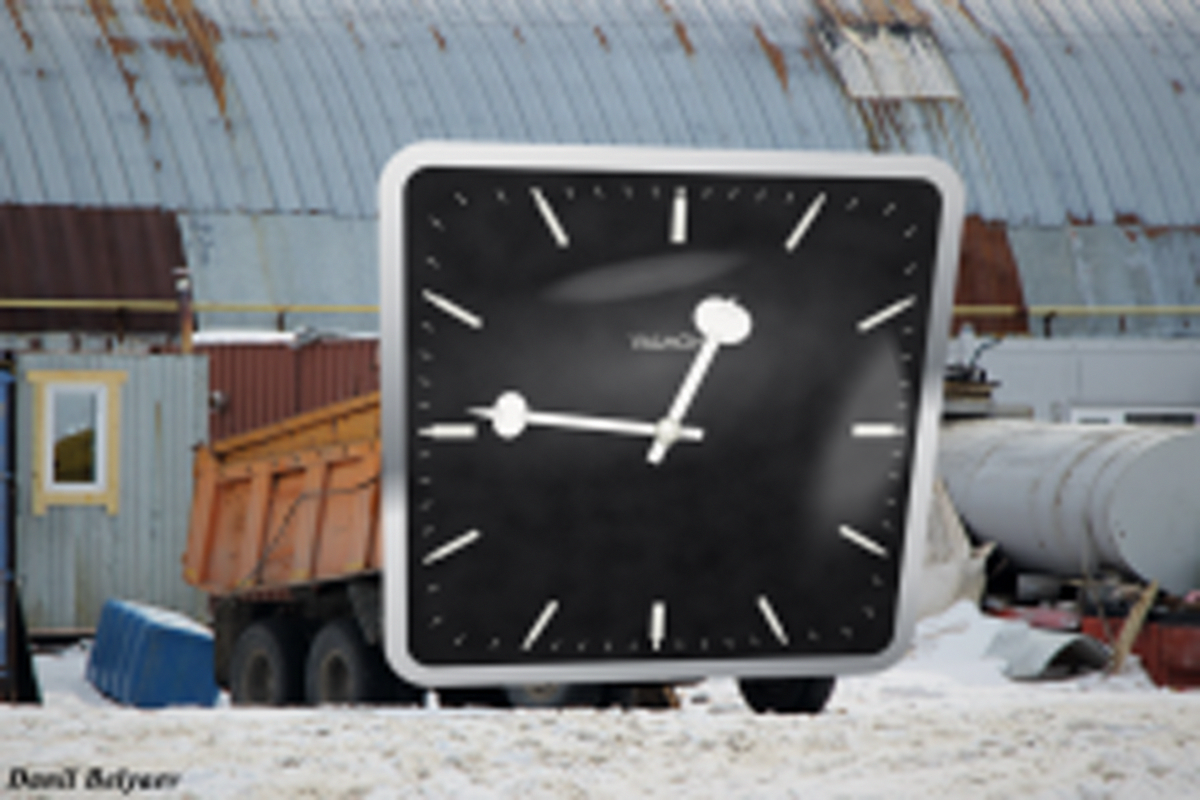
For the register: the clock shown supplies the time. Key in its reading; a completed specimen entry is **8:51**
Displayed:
**12:46**
